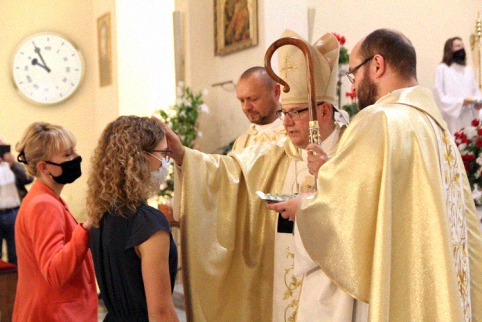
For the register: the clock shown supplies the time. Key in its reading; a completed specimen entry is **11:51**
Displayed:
**9:55**
